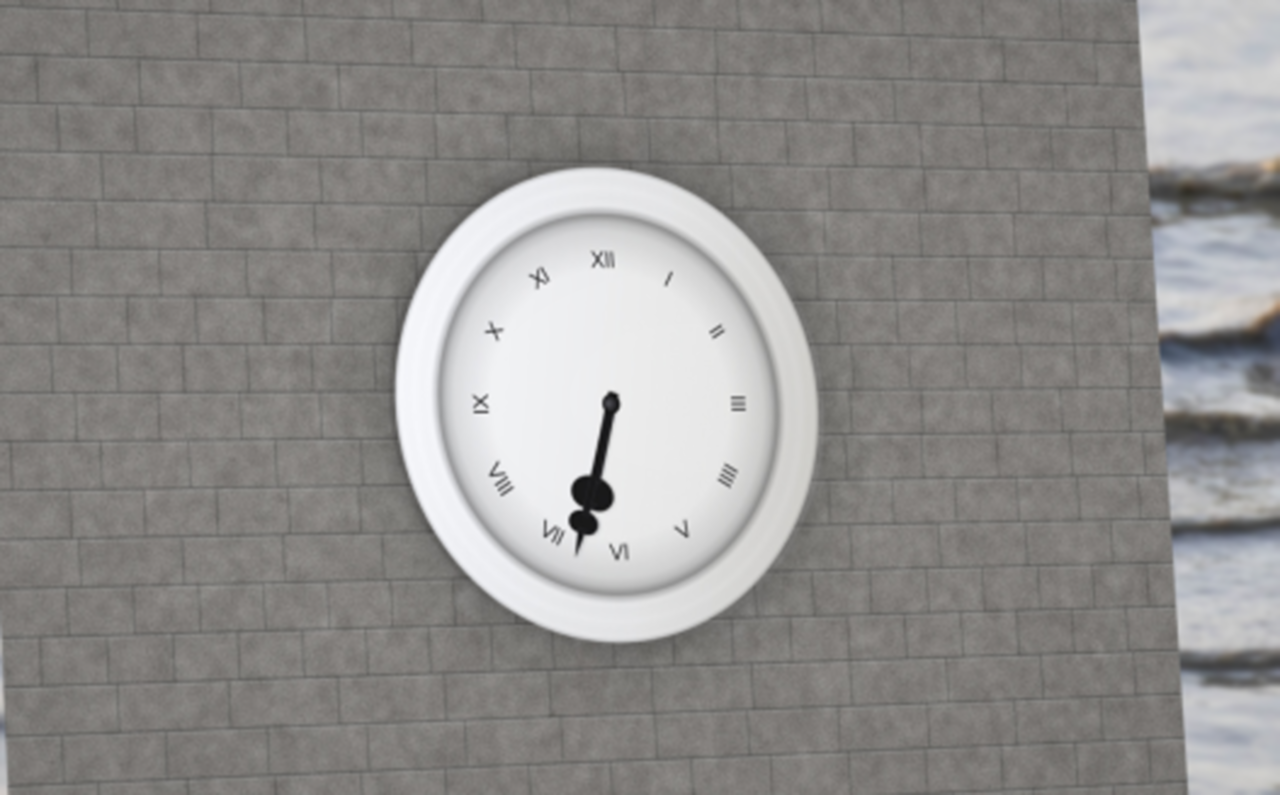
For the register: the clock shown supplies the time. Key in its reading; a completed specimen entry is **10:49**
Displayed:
**6:33**
